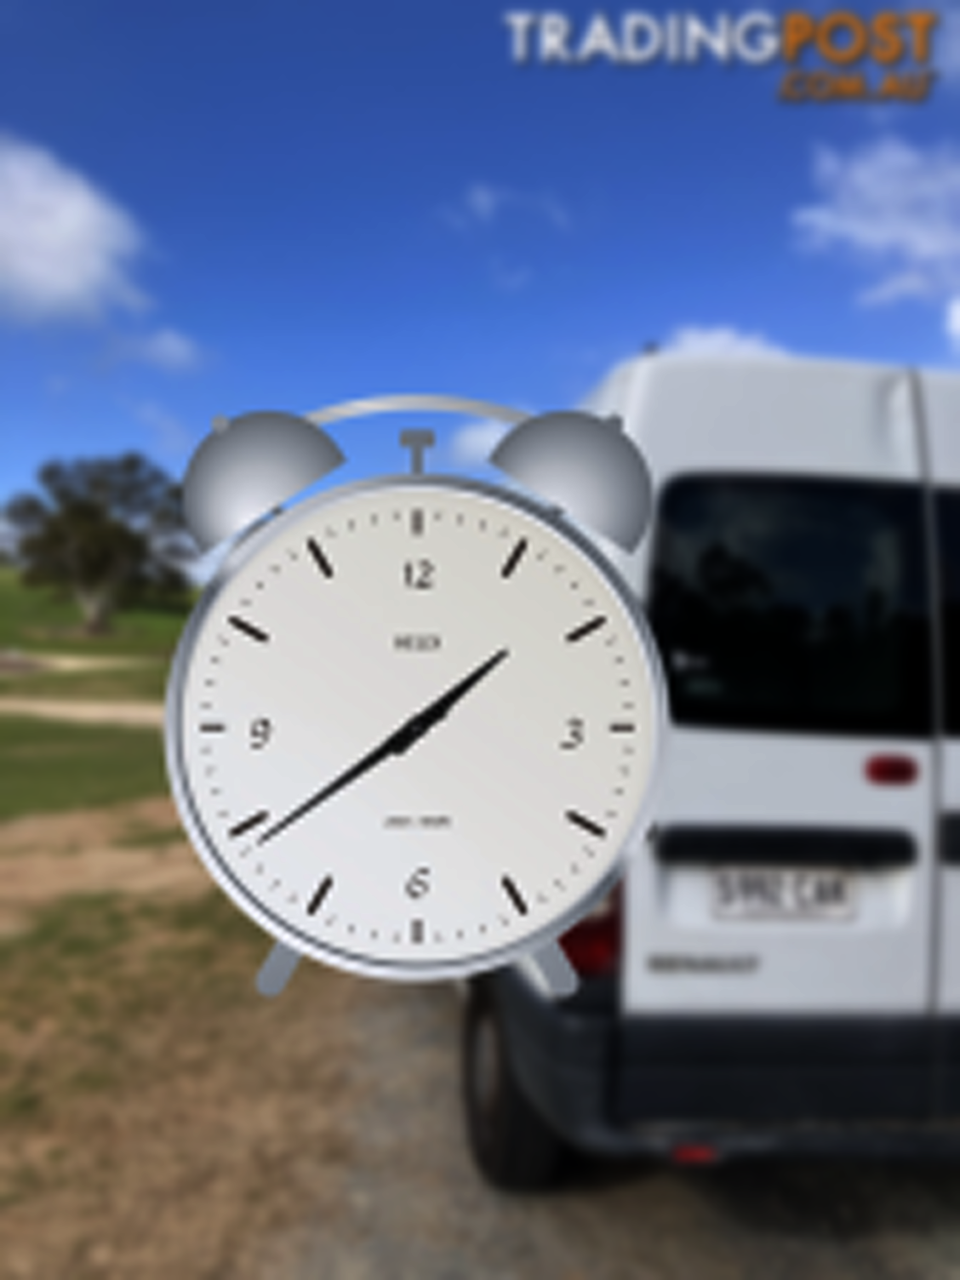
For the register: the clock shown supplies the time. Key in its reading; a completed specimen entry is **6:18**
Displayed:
**1:39**
